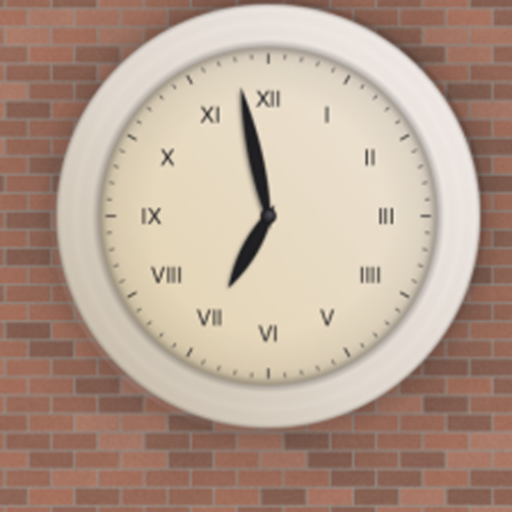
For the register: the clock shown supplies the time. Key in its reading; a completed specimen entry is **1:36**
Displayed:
**6:58**
